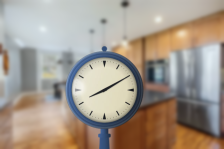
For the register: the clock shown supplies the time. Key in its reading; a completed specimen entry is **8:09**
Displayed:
**8:10**
